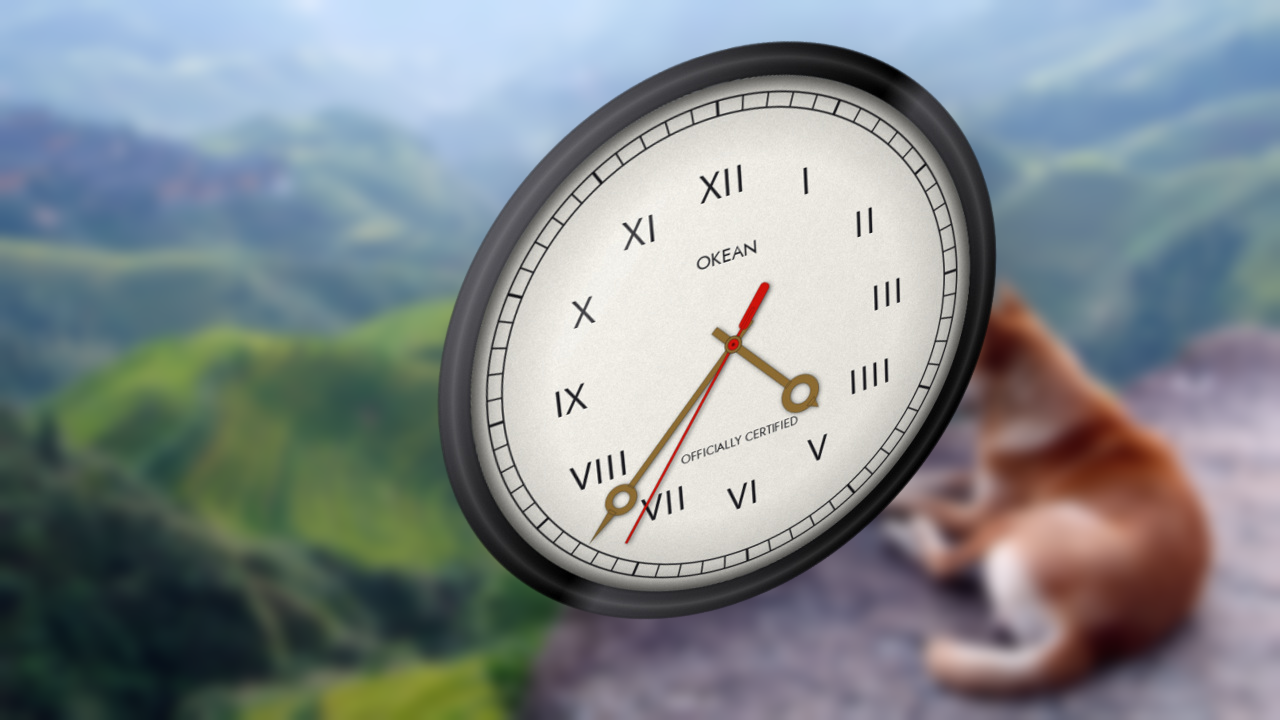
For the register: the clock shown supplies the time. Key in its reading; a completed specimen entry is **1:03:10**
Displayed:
**4:37:36**
